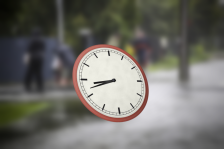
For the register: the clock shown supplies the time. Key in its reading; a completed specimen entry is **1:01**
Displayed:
**8:42**
